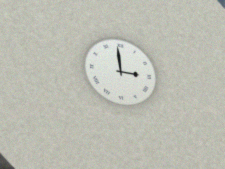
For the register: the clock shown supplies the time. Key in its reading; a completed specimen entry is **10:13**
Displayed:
**2:59**
